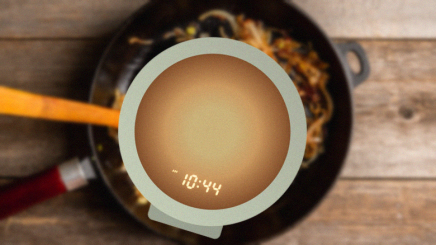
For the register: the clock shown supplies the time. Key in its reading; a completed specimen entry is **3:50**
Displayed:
**10:44**
